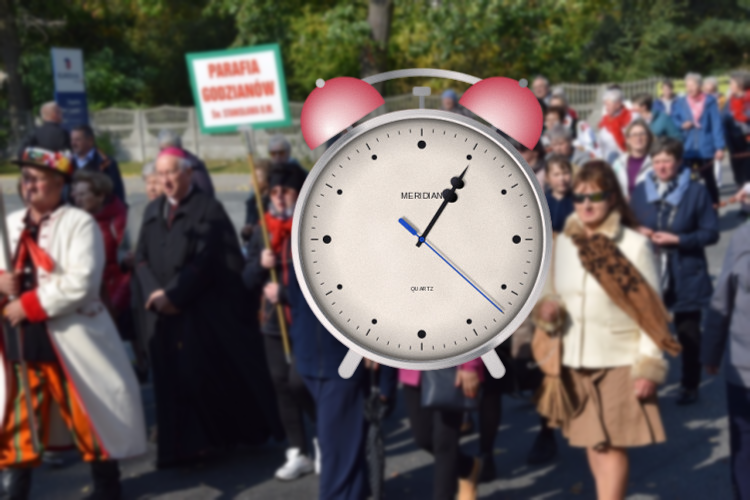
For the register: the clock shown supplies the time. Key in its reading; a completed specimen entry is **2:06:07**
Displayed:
**1:05:22**
